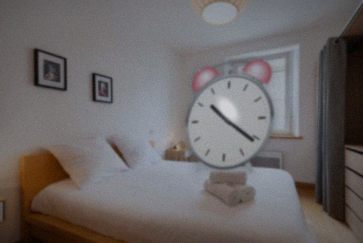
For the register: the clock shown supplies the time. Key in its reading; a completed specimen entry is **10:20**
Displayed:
**10:21**
